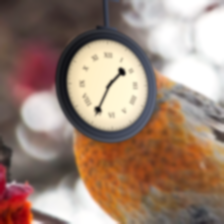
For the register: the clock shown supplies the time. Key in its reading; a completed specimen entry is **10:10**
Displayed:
**1:35**
